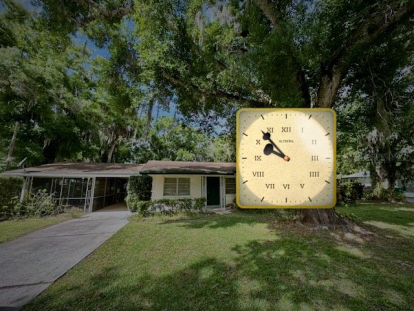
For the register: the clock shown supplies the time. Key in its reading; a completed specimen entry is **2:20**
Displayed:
**9:53**
